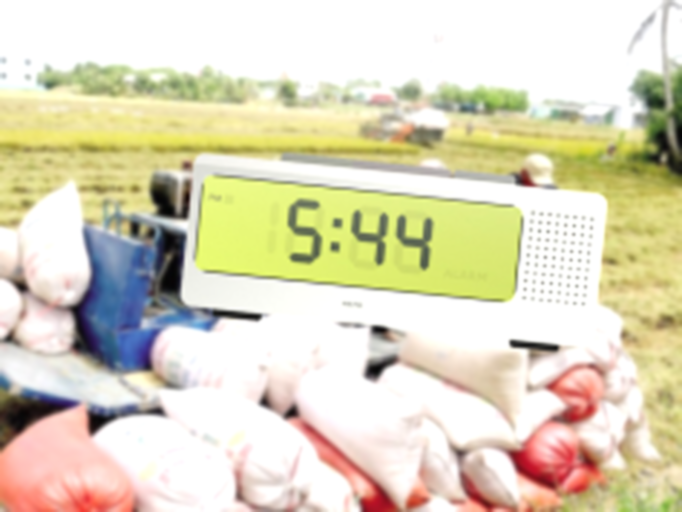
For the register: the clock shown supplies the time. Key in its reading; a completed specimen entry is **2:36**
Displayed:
**5:44**
